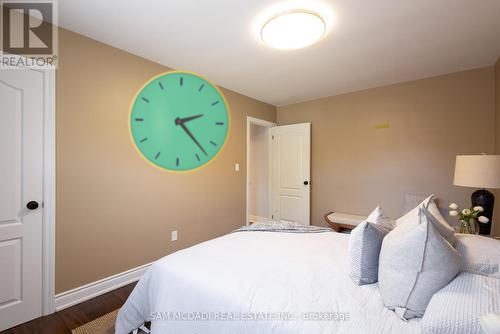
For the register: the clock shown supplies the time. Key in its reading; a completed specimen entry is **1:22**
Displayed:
**2:23**
